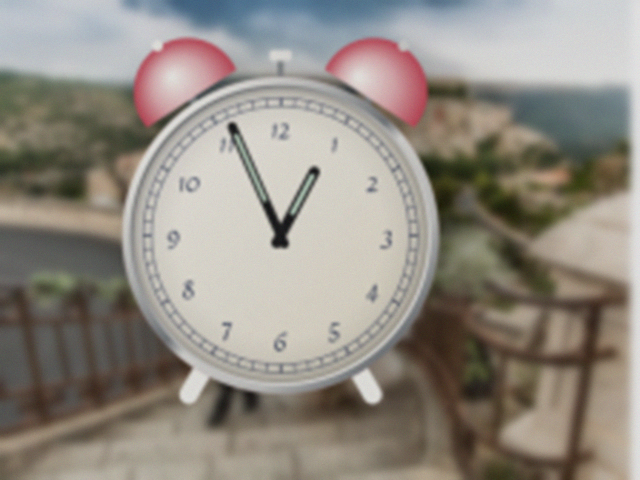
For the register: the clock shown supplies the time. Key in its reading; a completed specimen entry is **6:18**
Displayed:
**12:56**
